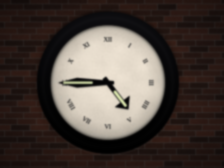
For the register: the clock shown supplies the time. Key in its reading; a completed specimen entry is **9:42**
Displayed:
**4:45**
